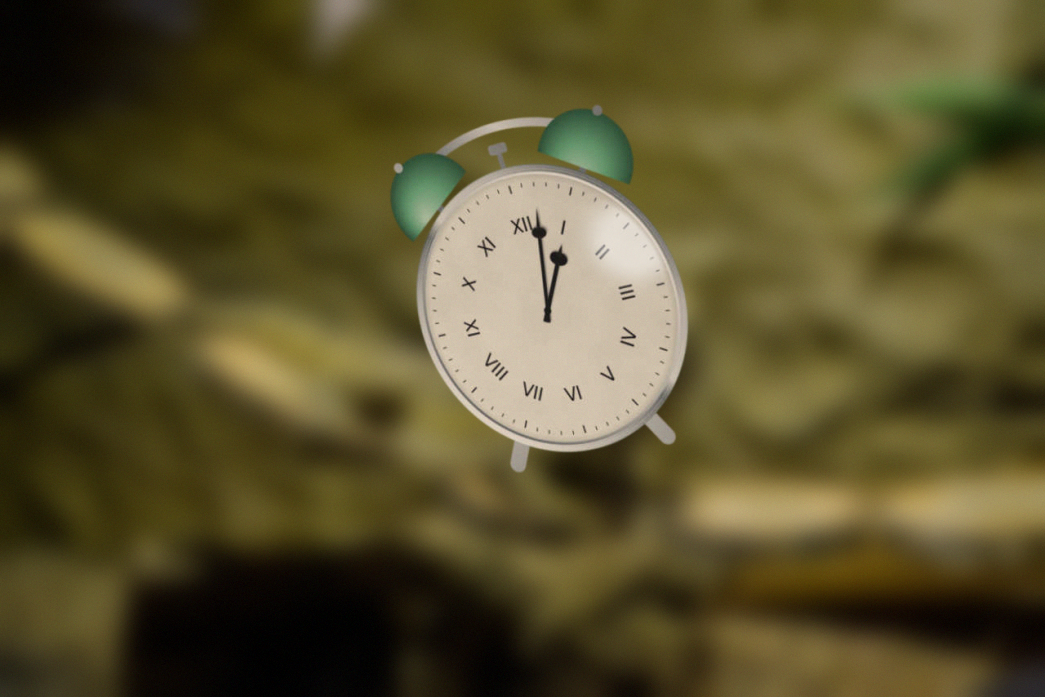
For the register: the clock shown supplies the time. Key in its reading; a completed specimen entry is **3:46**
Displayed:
**1:02**
